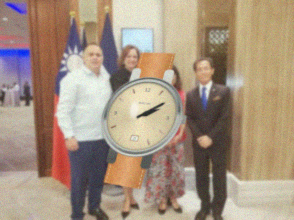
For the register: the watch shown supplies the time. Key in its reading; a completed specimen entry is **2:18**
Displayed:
**2:09**
